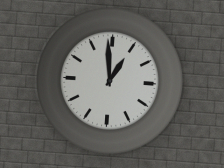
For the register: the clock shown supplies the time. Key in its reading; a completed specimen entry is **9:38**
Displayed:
**12:59**
